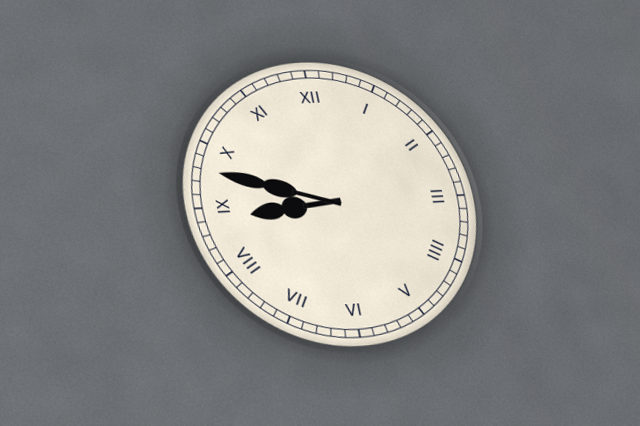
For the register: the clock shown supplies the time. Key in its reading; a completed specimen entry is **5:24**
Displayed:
**8:48**
